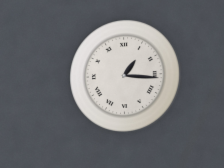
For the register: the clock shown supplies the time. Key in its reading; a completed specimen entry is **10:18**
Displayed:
**1:16**
